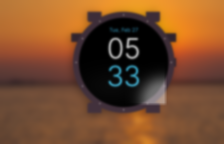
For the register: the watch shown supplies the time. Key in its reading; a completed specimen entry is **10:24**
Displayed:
**5:33**
